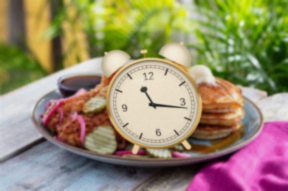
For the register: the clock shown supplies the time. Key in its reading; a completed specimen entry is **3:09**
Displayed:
**11:17**
